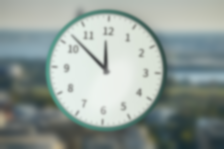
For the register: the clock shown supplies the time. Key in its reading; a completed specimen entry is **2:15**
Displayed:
**11:52**
